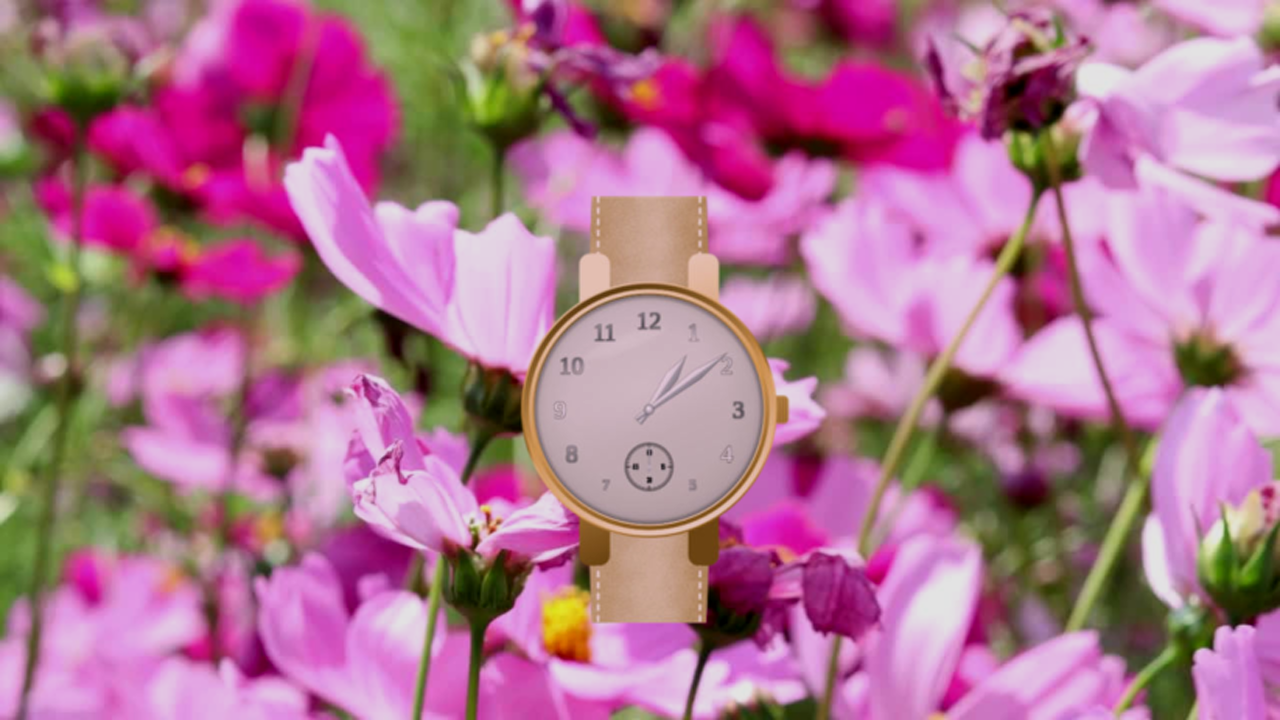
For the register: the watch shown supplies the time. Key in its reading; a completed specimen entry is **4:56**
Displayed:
**1:09**
